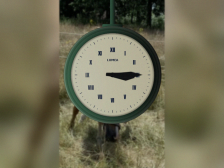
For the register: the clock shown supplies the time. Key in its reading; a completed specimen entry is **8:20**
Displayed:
**3:15**
